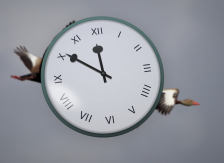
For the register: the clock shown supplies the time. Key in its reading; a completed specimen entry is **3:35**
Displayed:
**11:51**
